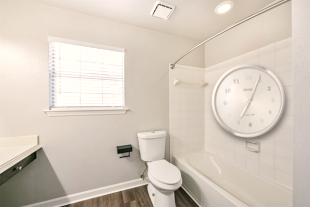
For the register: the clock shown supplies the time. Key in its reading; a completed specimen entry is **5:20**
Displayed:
**7:04**
